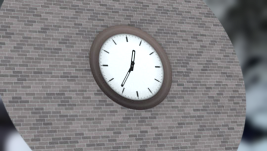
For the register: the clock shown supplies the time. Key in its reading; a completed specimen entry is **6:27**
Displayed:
**12:36**
